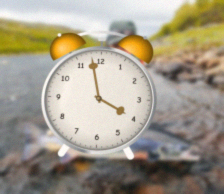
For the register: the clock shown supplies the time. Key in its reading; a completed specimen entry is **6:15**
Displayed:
**3:58**
